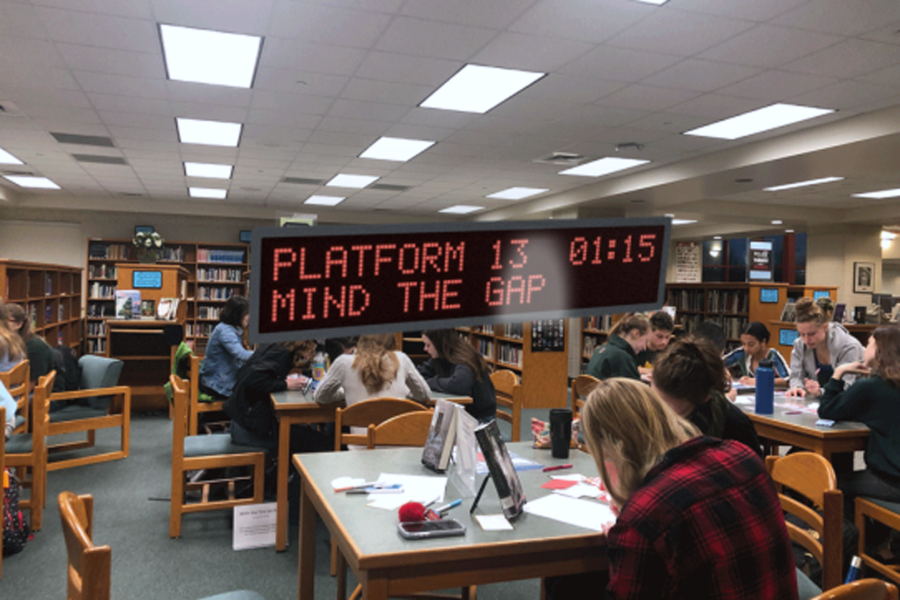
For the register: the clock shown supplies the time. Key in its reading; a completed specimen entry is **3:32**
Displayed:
**1:15**
